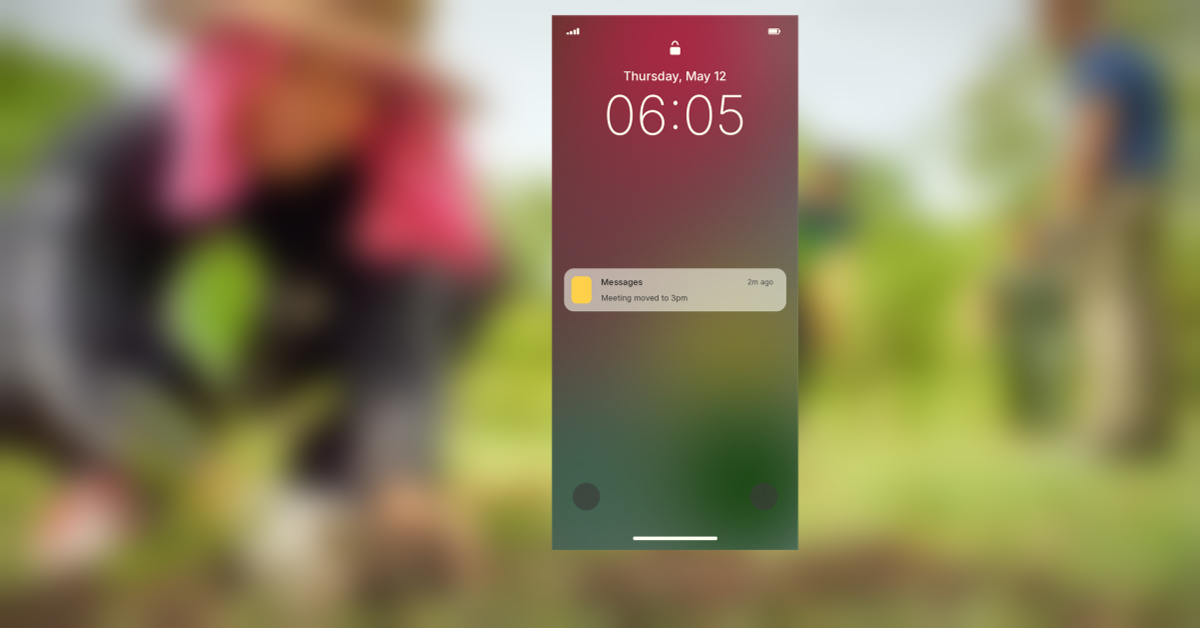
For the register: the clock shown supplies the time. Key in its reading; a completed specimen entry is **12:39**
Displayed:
**6:05**
